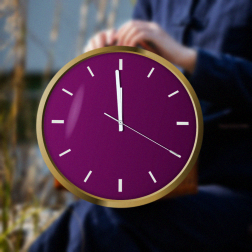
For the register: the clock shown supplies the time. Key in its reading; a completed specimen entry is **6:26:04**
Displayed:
**11:59:20**
